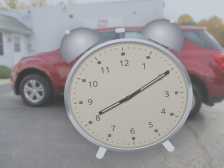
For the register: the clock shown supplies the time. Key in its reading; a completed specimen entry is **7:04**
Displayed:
**8:10**
